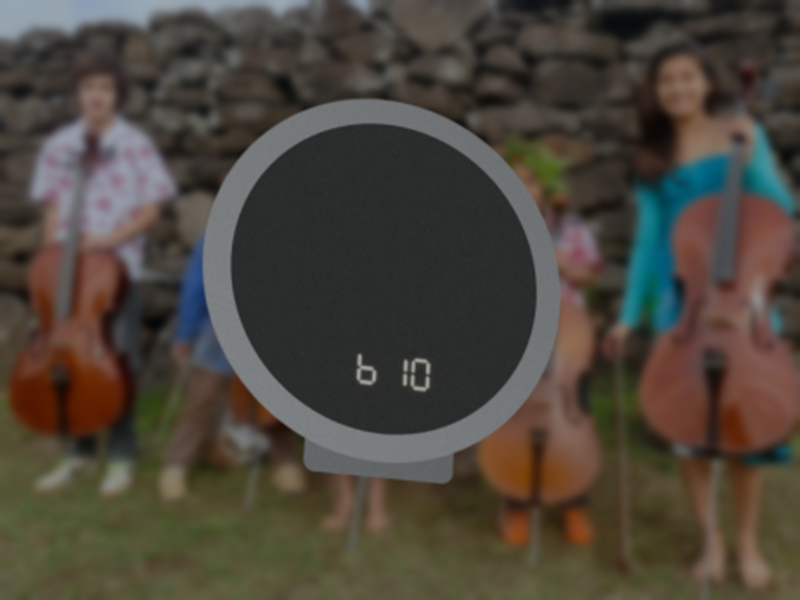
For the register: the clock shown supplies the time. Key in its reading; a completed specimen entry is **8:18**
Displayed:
**6:10**
